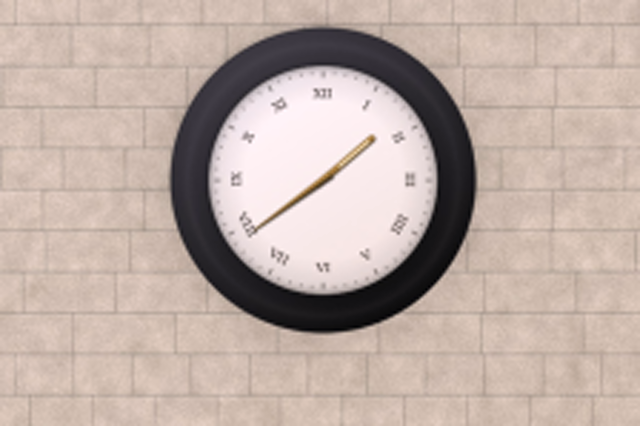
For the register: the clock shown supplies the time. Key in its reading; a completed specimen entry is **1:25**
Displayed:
**1:39**
